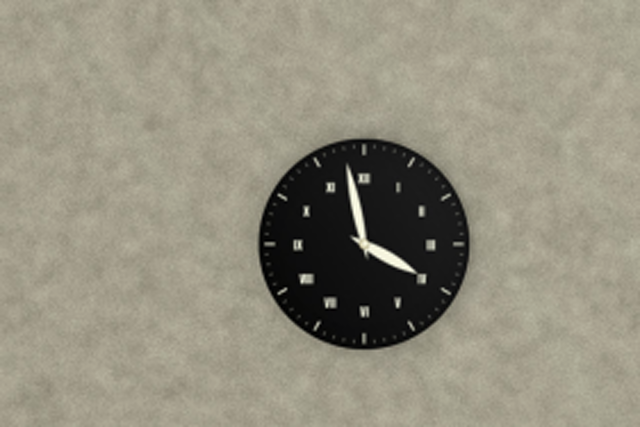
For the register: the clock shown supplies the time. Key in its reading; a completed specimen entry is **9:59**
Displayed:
**3:58**
